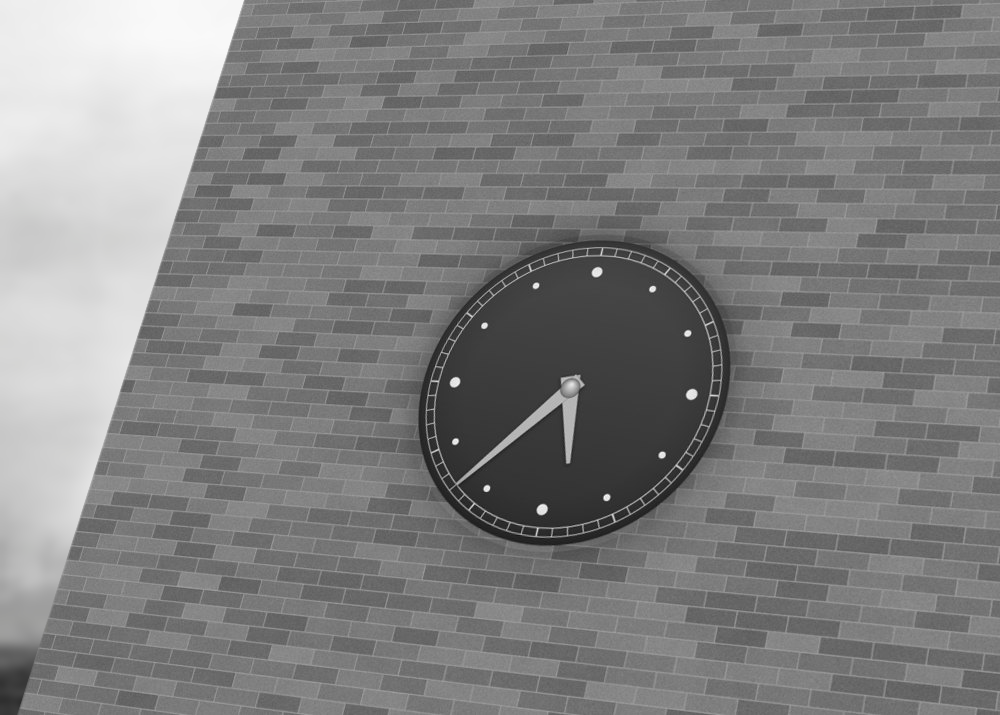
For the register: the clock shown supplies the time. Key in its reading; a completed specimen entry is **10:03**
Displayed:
**5:37**
